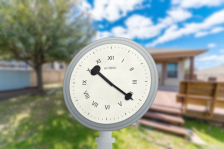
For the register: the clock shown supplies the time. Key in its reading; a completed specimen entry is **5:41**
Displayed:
**10:21**
